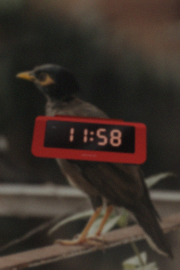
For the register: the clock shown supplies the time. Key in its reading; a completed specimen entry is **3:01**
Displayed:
**11:58**
